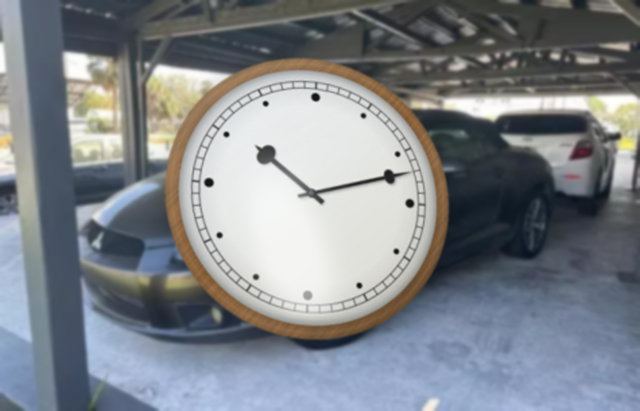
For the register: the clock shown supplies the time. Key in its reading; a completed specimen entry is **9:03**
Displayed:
**10:12**
